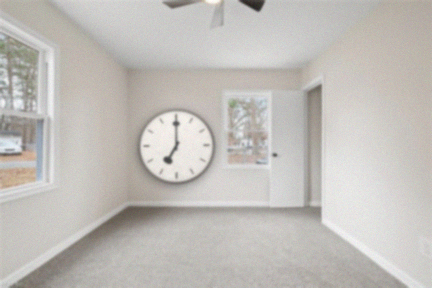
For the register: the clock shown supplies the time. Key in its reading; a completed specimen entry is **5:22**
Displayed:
**7:00**
